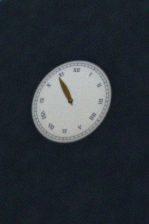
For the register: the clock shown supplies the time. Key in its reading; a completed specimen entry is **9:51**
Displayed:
**10:54**
